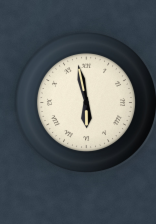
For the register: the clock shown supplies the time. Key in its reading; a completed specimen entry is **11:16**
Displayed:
**5:58**
